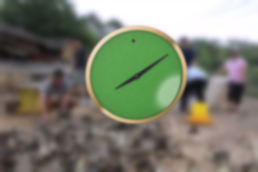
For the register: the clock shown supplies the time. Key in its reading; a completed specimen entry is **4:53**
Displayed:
**8:10**
